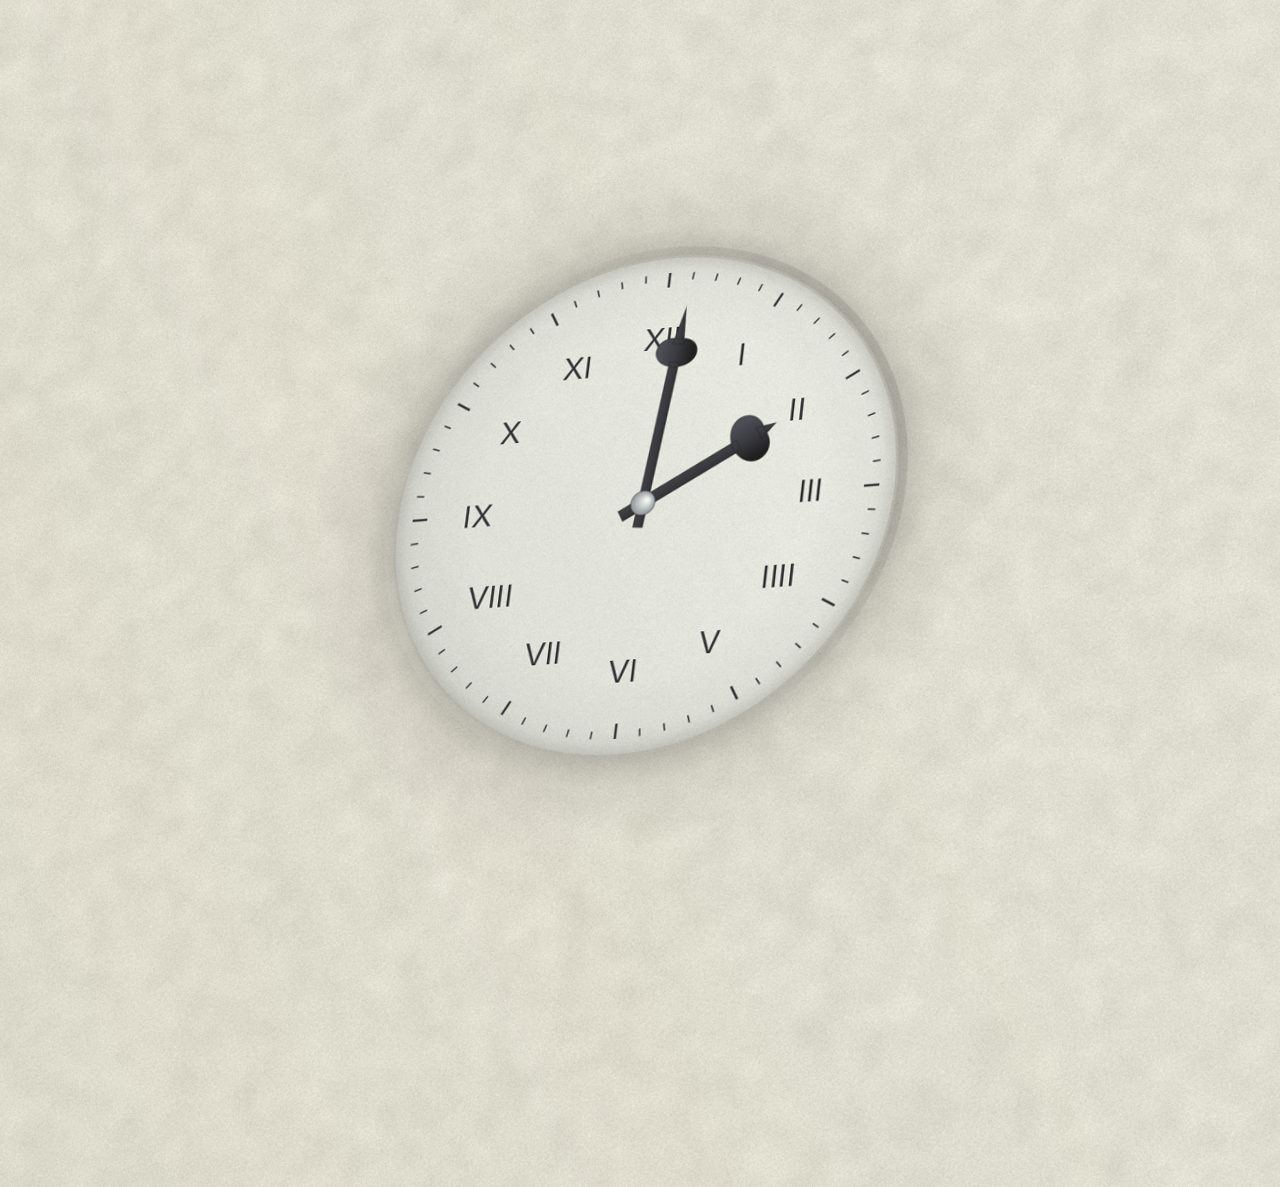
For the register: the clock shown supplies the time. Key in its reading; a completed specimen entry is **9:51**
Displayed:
**2:01**
